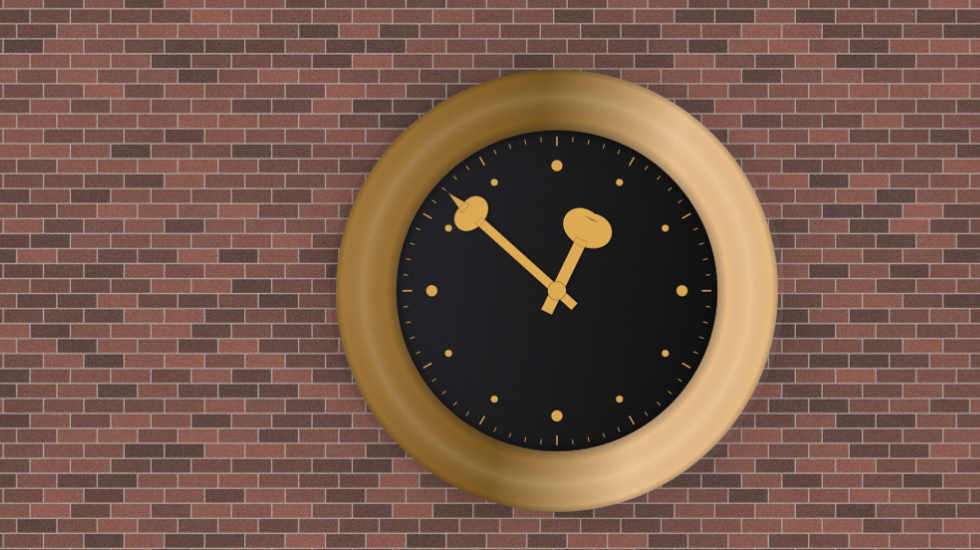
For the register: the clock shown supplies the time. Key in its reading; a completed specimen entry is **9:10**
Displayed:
**12:52**
